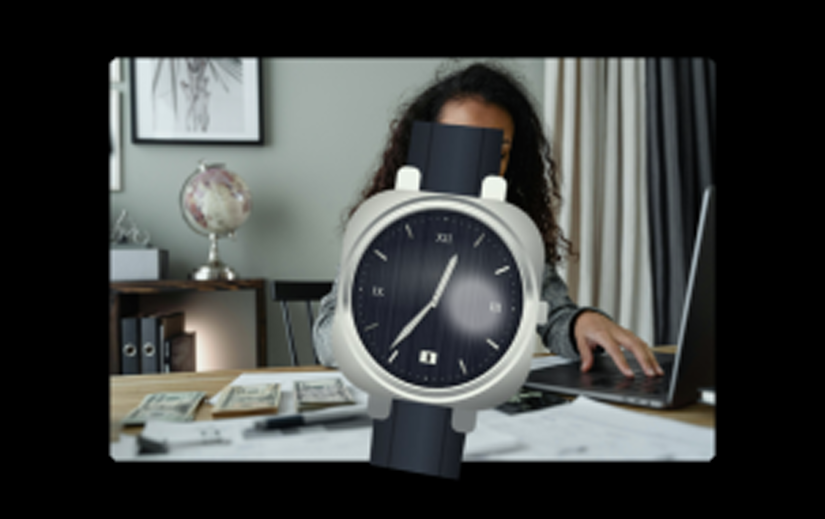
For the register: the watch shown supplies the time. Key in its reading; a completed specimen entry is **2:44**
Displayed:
**12:36**
